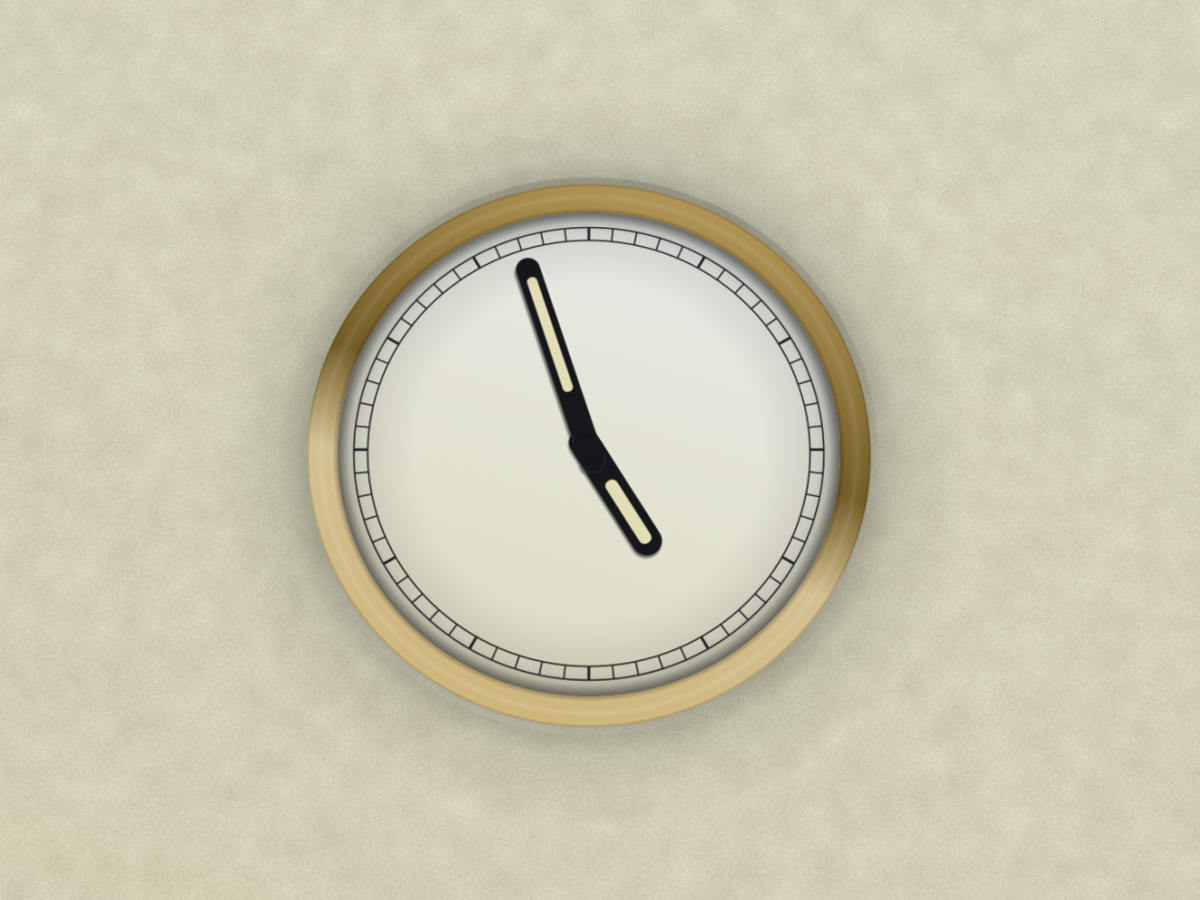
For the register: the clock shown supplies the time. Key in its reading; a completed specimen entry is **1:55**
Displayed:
**4:57**
